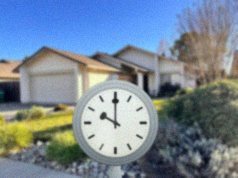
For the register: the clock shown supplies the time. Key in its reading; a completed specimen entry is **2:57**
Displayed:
**10:00**
